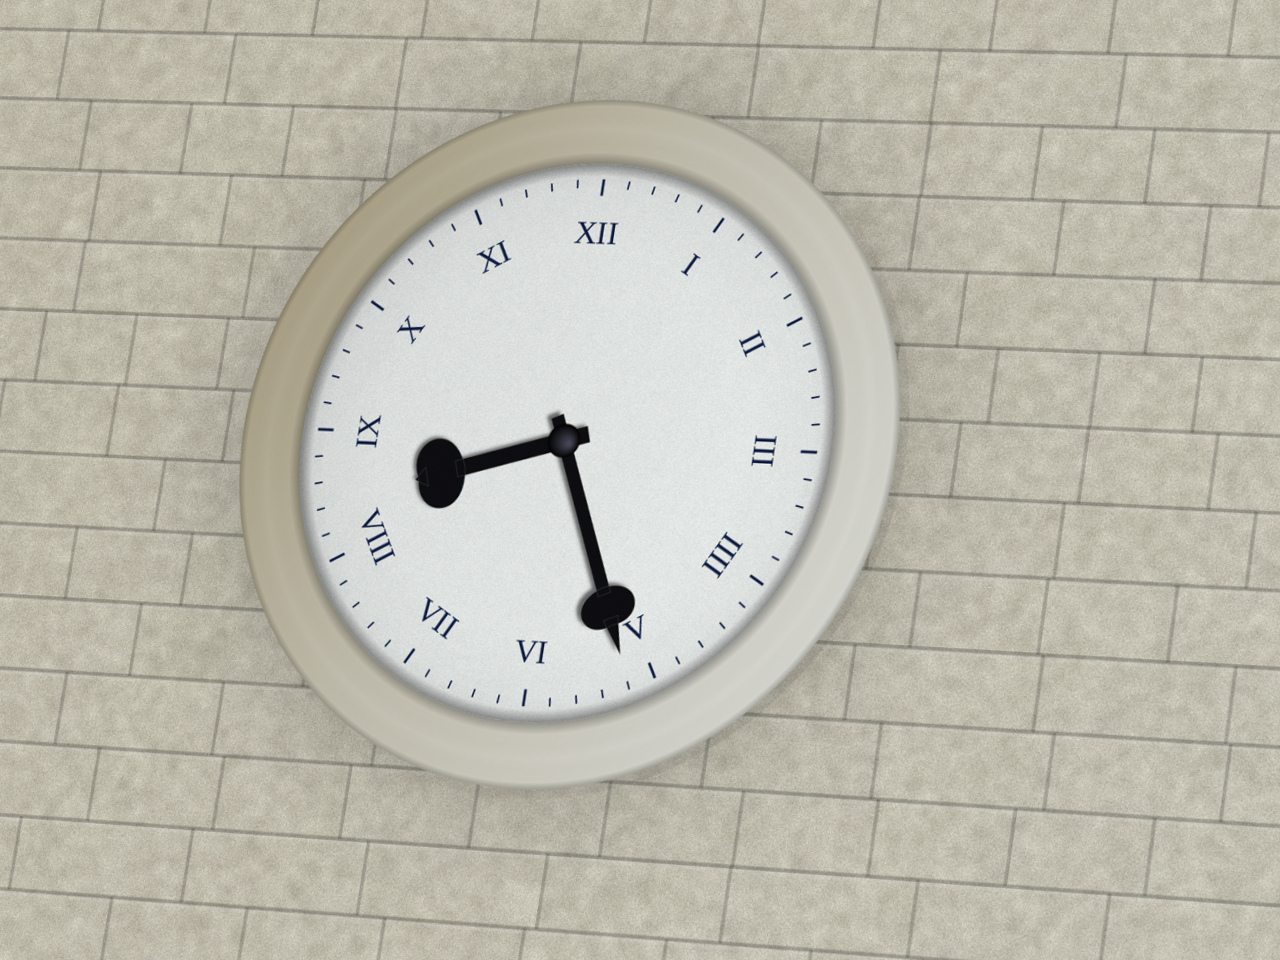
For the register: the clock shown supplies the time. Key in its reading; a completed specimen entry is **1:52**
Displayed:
**8:26**
